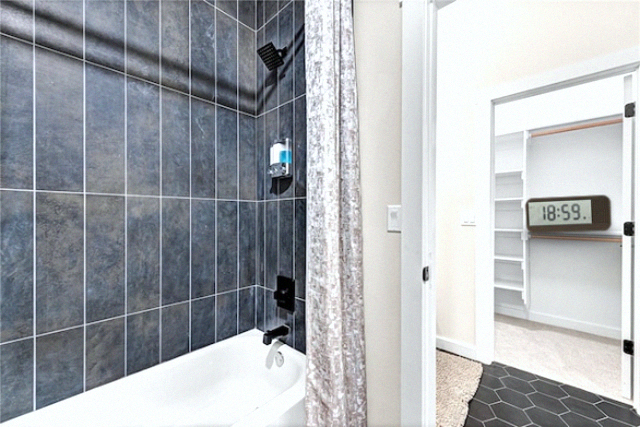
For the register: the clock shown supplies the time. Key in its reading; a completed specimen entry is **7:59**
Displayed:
**18:59**
